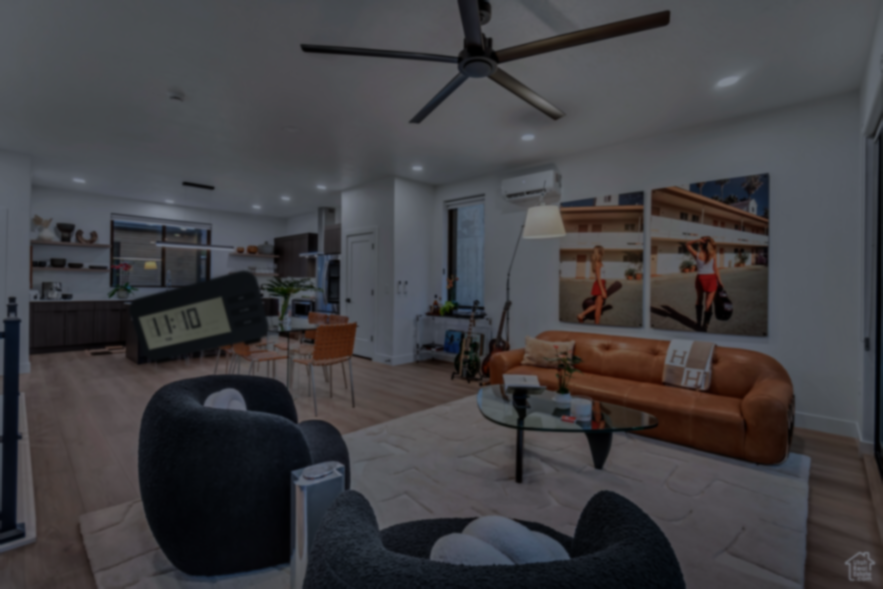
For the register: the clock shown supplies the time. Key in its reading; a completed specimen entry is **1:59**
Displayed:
**11:10**
